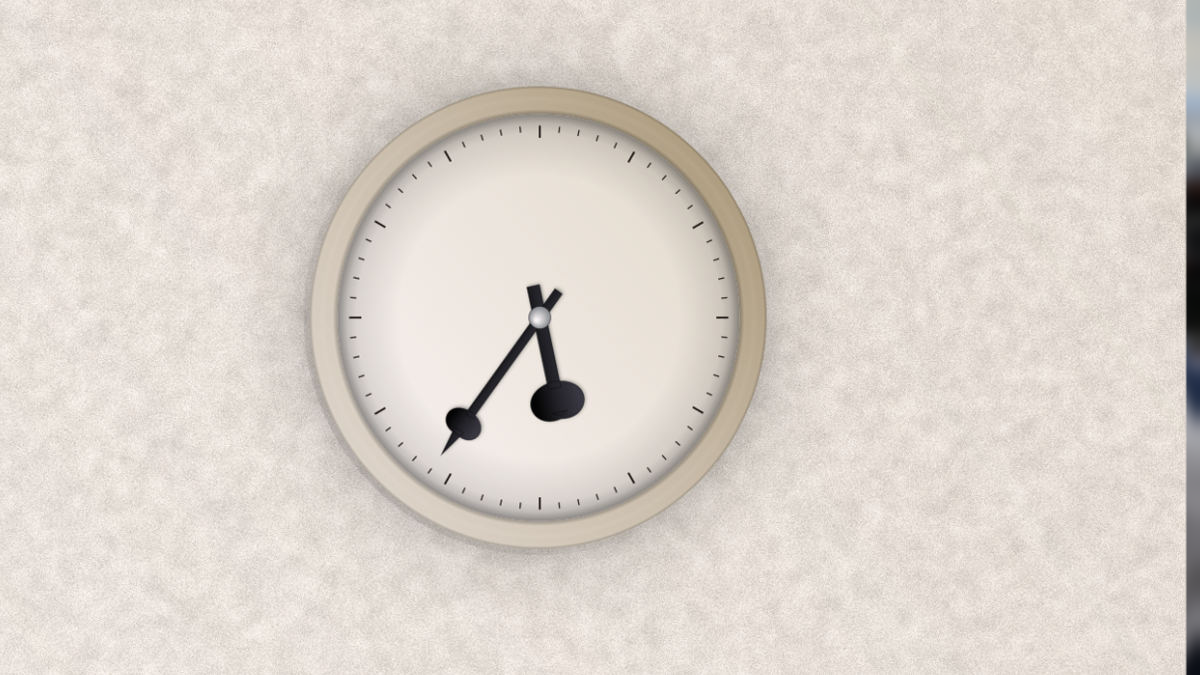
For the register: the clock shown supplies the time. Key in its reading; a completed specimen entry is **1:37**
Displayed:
**5:36**
